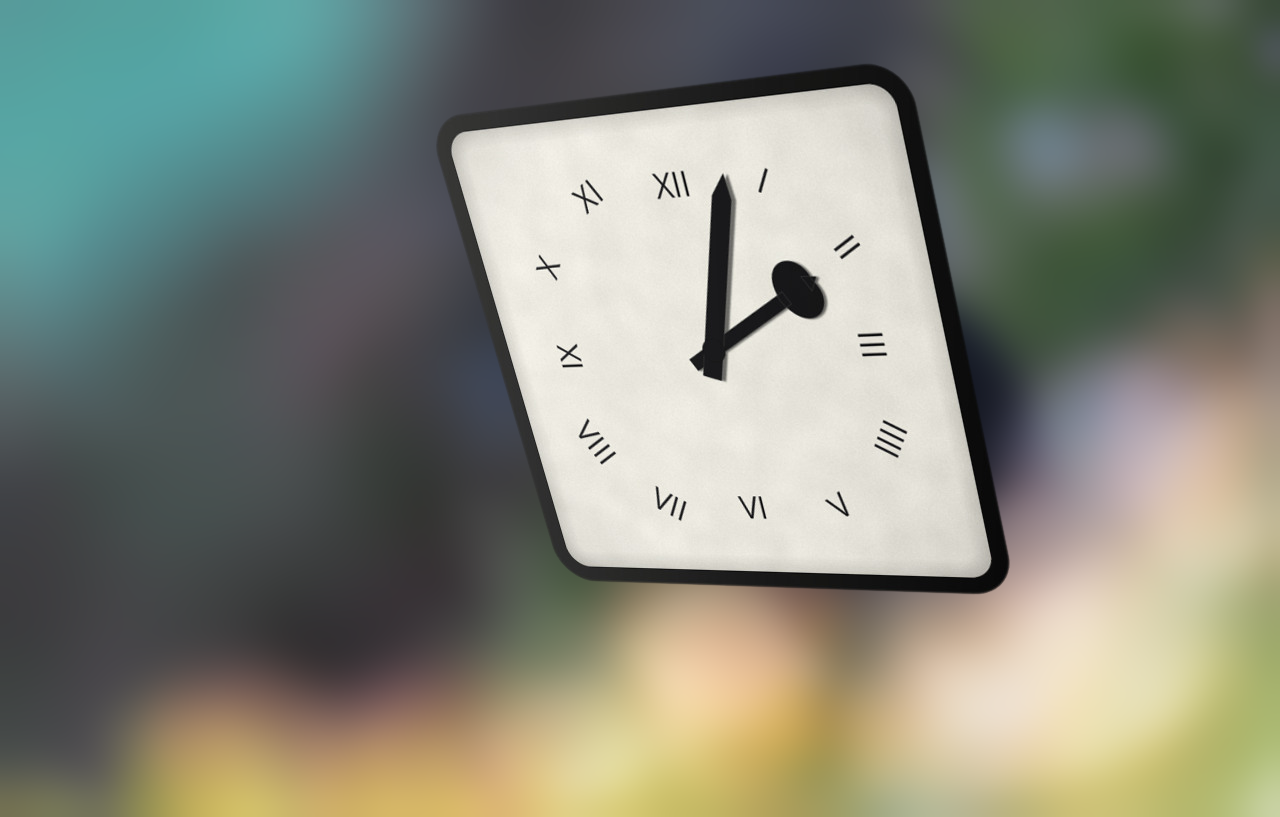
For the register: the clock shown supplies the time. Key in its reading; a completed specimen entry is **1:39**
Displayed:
**2:03**
